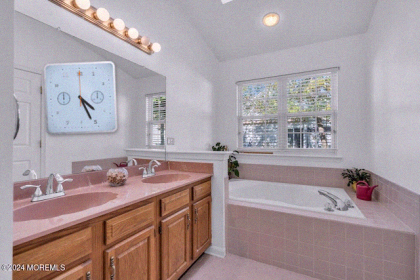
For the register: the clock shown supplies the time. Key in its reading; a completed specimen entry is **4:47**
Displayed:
**4:26**
